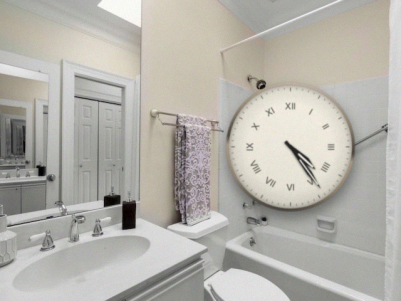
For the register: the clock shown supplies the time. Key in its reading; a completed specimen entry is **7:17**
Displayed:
**4:24**
